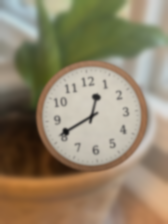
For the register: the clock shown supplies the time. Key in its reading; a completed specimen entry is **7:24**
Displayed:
**12:41**
